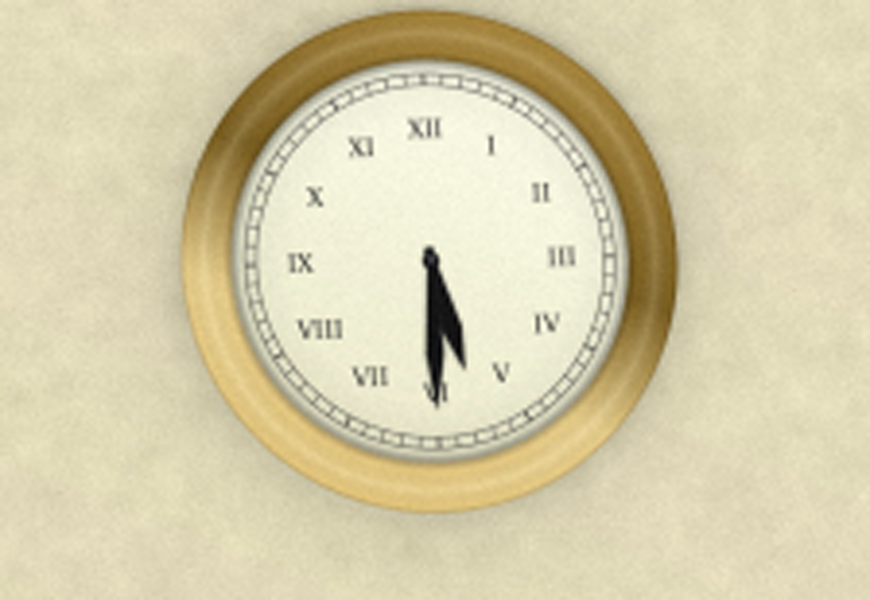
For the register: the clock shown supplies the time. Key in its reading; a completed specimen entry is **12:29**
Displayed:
**5:30**
